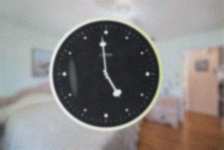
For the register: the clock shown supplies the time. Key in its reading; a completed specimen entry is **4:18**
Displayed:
**4:59**
